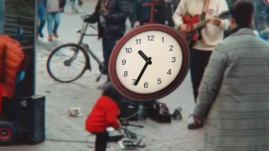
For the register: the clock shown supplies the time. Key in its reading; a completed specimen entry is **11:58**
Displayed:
**10:34**
